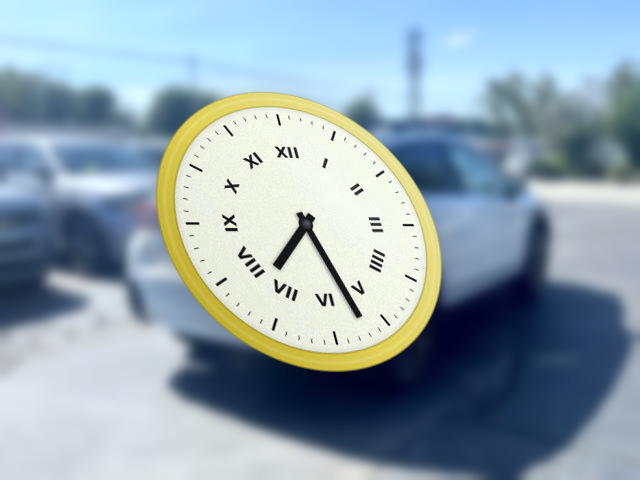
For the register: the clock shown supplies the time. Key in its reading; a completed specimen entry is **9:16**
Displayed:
**7:27**
